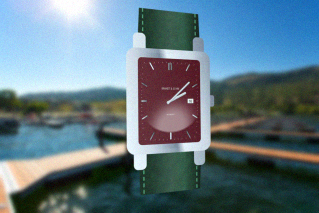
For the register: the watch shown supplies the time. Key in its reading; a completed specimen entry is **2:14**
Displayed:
**2:08**
